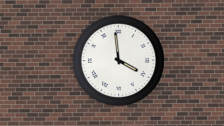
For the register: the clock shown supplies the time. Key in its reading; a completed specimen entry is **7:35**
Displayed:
**3:59**
